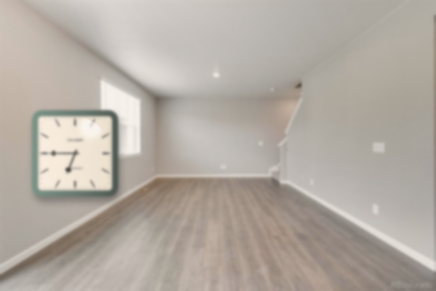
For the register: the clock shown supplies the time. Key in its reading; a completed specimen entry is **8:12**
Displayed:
**6:45**
